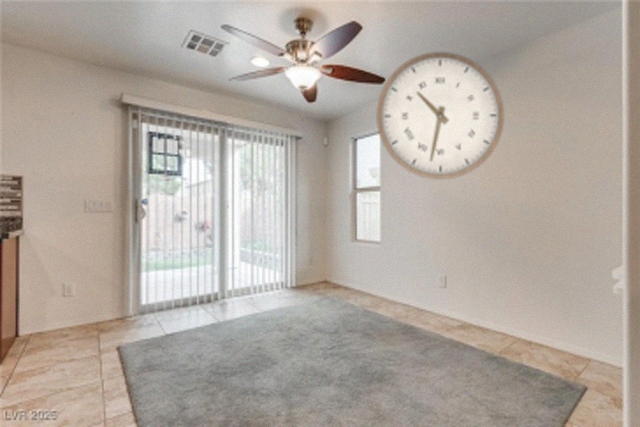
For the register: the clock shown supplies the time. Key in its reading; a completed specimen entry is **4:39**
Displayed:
**10:32**
